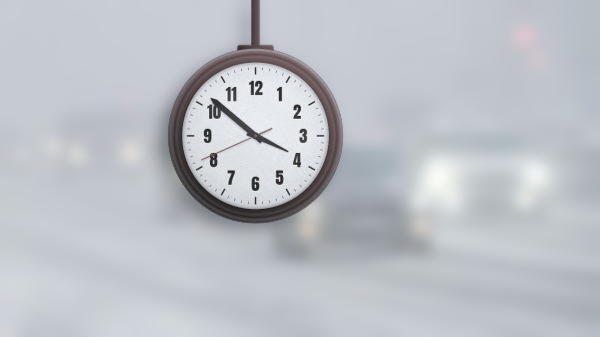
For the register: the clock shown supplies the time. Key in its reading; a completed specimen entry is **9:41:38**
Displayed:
**3:51:41**
